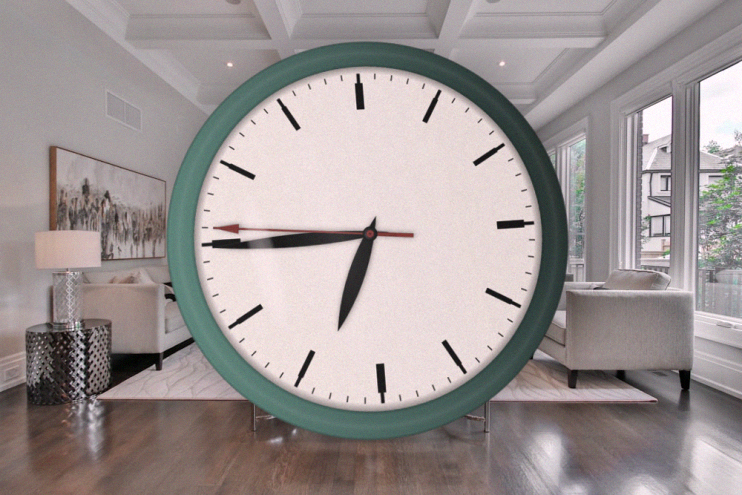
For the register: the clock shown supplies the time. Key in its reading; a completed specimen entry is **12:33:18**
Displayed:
**6:44:46**
